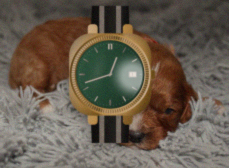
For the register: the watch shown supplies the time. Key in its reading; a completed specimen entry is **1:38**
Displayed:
**12:42**
